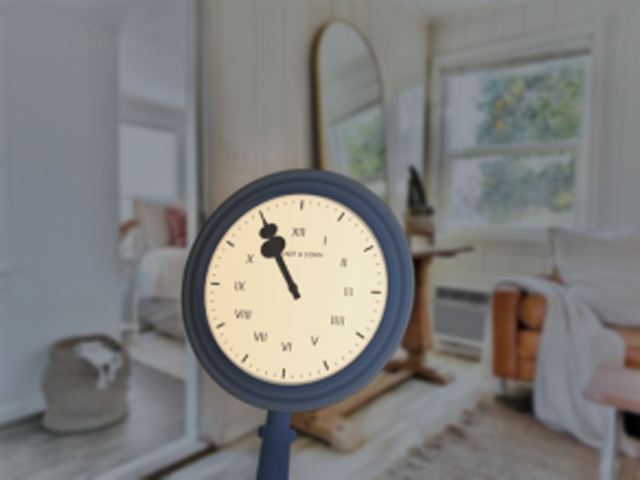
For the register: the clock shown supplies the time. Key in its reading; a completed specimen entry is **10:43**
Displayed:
**10:55**
